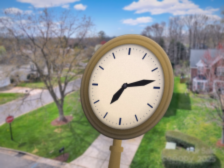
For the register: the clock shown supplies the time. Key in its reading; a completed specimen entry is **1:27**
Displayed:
**7:13**
